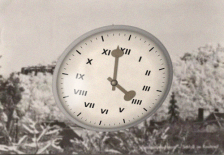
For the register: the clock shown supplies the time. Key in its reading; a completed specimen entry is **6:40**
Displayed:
**3:58**
